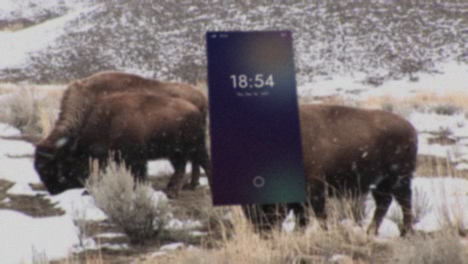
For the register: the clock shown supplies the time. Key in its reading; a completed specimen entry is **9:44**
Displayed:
**18:54**
